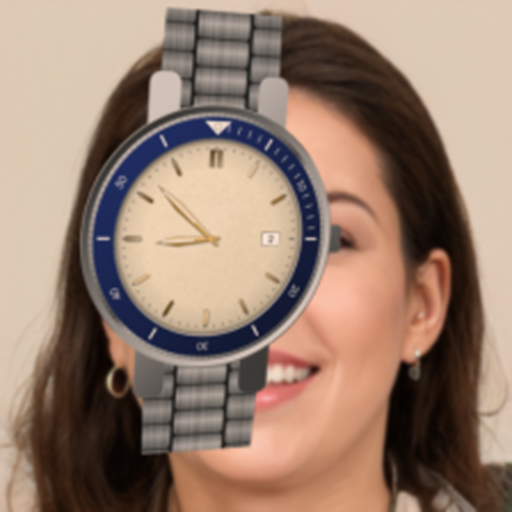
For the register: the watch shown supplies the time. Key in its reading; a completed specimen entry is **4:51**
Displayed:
**8:52**
